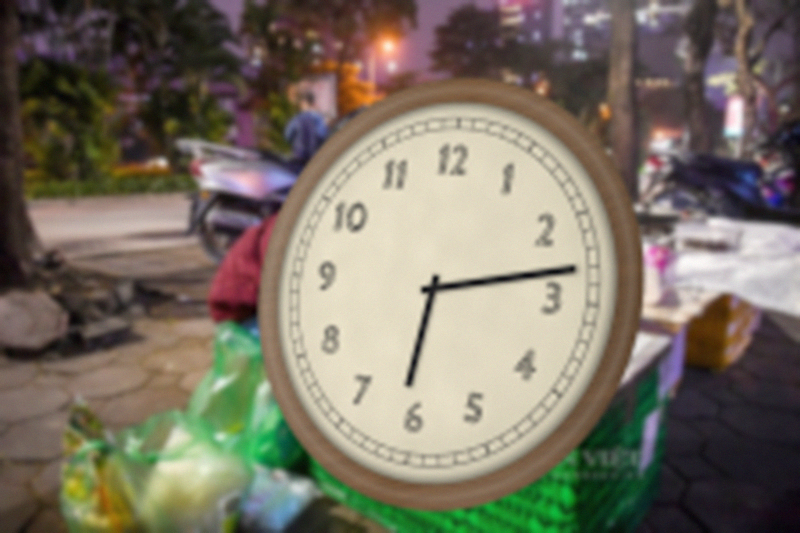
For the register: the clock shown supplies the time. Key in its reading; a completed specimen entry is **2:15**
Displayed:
**6:13**
